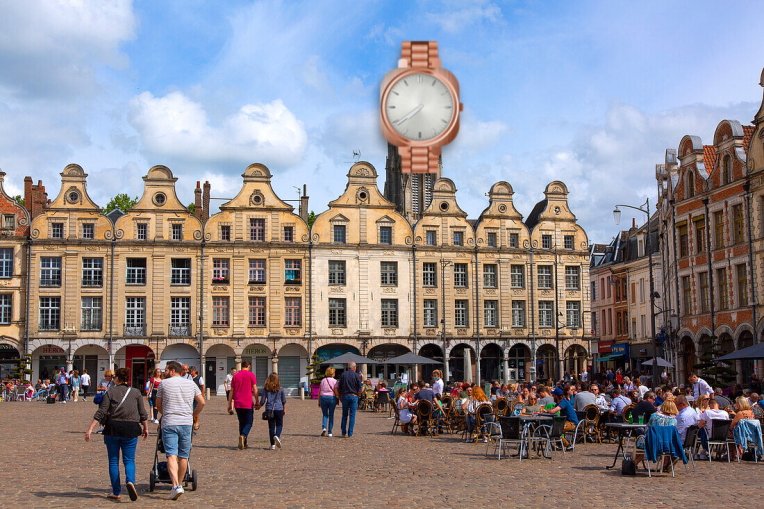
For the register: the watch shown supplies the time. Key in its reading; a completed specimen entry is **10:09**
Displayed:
**7:39**
